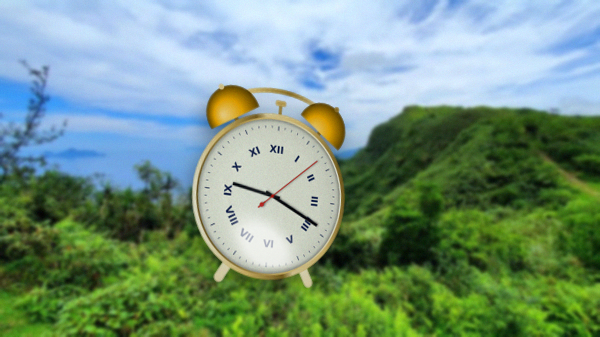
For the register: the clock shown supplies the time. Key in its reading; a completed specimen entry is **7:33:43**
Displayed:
**9:19:08**
